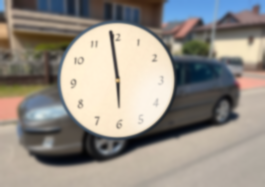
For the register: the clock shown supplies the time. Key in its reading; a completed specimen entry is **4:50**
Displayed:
**5:59**
